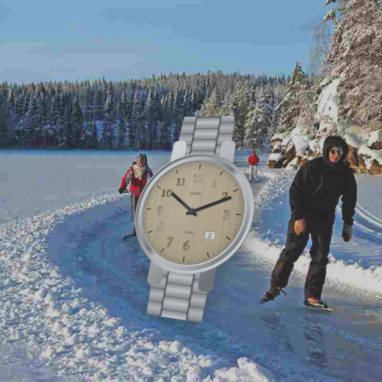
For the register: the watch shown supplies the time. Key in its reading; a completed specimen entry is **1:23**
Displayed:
**10:11**
